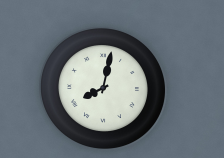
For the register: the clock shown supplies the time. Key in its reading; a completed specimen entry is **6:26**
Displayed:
**8:02**
